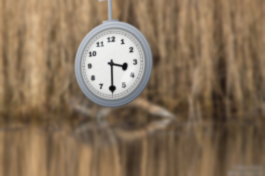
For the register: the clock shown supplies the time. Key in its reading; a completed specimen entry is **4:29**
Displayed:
**3:30**
